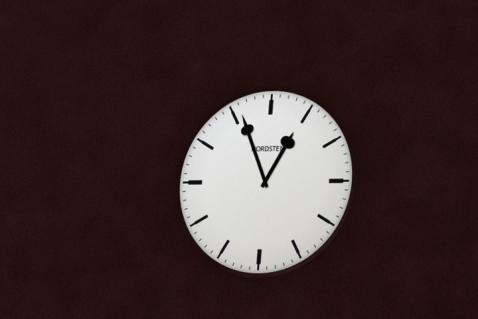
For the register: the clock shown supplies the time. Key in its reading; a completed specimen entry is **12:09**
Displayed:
**12:56**
